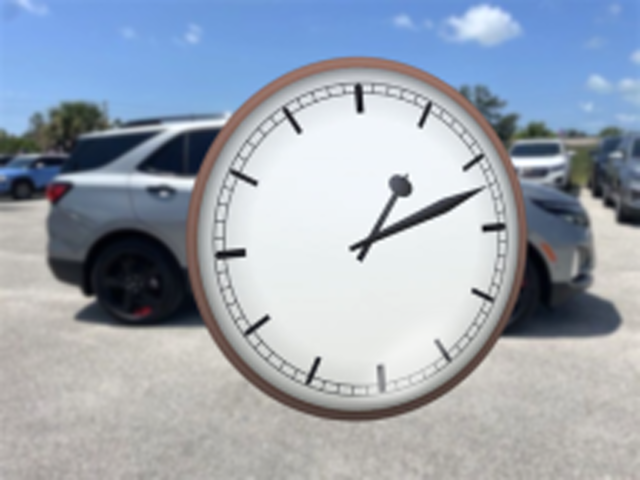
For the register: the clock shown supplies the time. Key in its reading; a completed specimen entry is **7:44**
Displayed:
**1:12**
